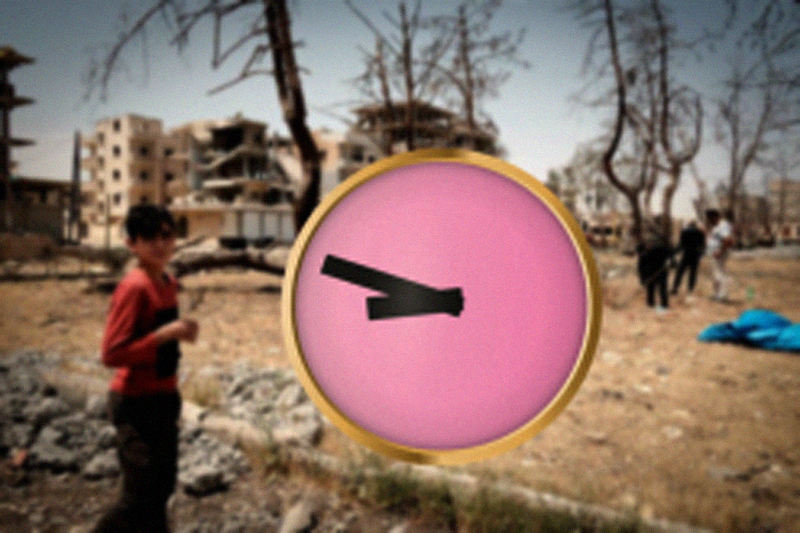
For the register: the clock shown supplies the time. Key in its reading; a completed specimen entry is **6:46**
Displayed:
**8:48**
